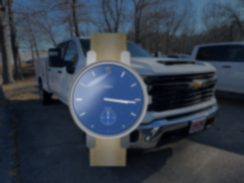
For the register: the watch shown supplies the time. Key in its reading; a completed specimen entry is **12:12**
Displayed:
**3:16**
